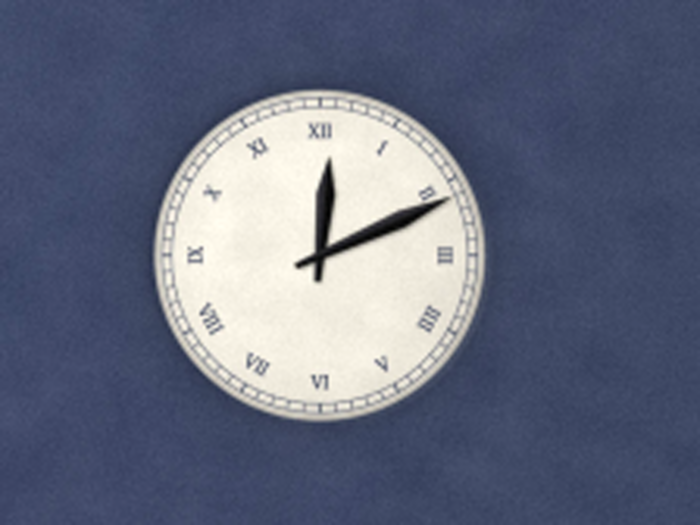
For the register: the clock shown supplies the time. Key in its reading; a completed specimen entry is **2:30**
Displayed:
**12:11**
